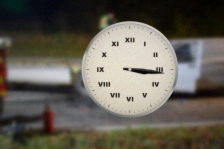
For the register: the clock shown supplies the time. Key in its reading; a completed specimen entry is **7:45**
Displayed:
**3:16**
